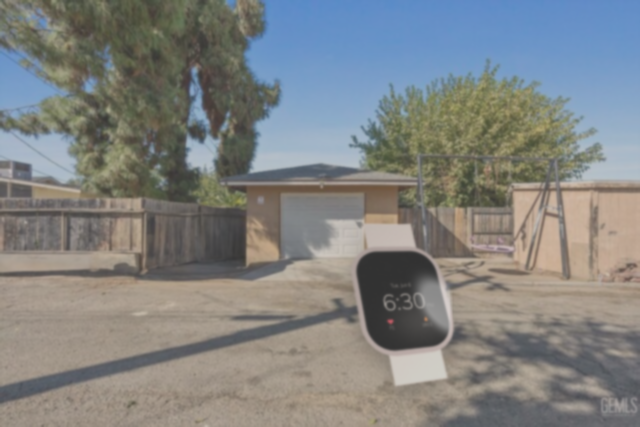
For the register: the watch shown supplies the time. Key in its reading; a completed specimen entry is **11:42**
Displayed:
**6:30**
